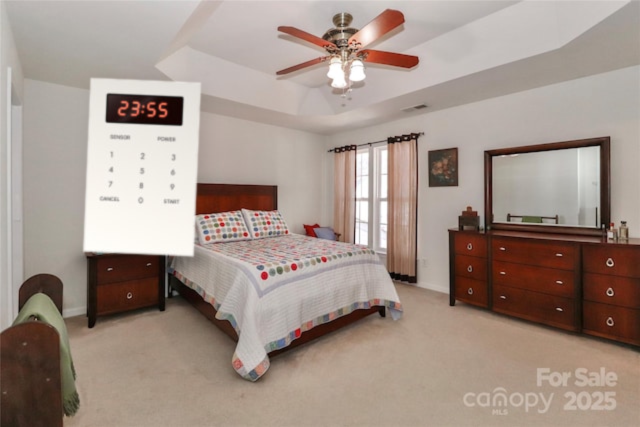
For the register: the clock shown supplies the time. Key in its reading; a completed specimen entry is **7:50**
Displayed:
**23:55**
